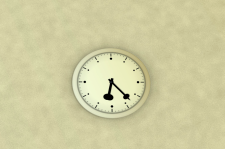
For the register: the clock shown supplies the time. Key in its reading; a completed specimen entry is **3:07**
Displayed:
**6:23**
